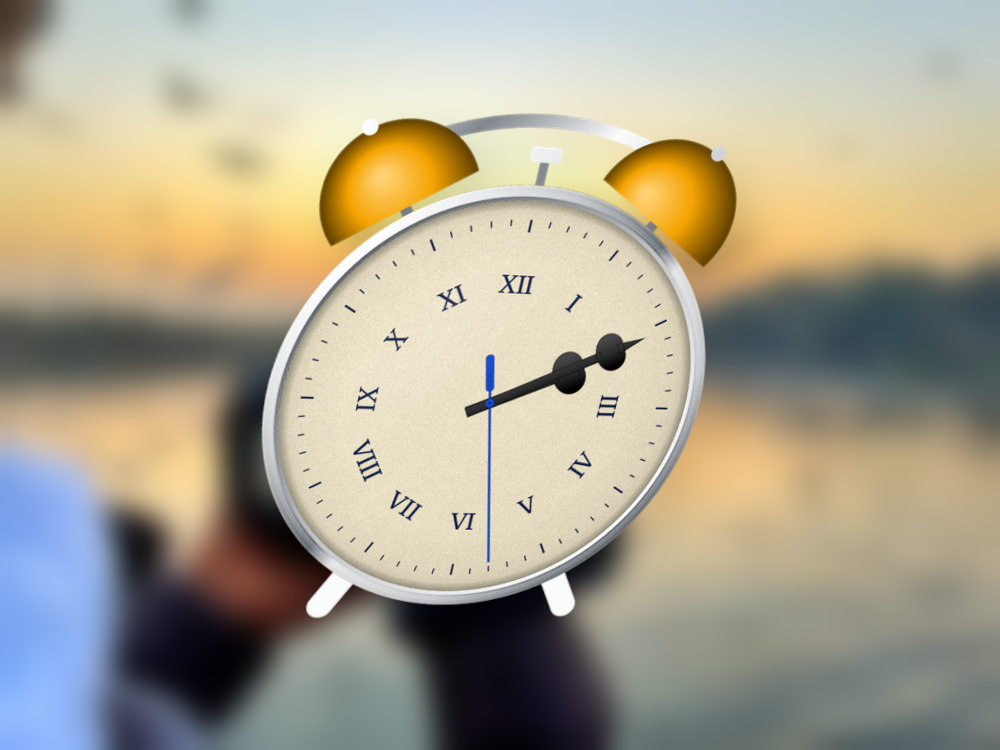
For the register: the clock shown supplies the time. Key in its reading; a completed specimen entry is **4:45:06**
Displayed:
**2:10:28**
